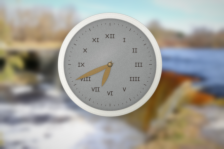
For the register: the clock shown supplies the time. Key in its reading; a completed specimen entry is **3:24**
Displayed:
**6:41**
